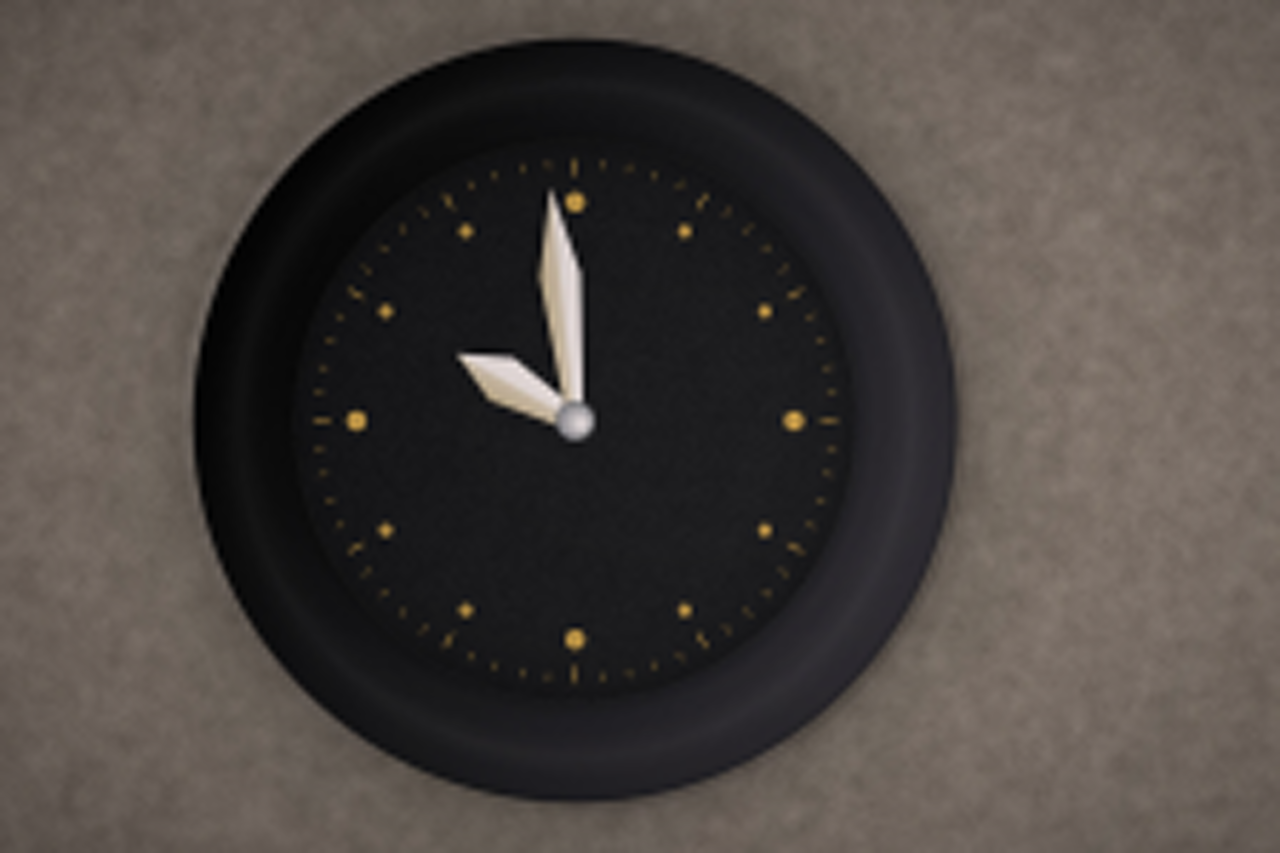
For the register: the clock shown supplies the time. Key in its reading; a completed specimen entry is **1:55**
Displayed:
**9:59**
